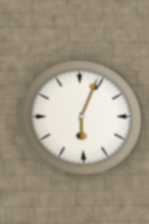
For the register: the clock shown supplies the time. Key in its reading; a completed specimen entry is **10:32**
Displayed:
**6:04**
